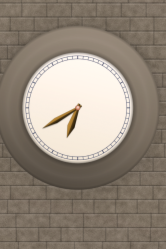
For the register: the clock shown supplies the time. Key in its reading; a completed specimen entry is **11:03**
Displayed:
**6:40**
